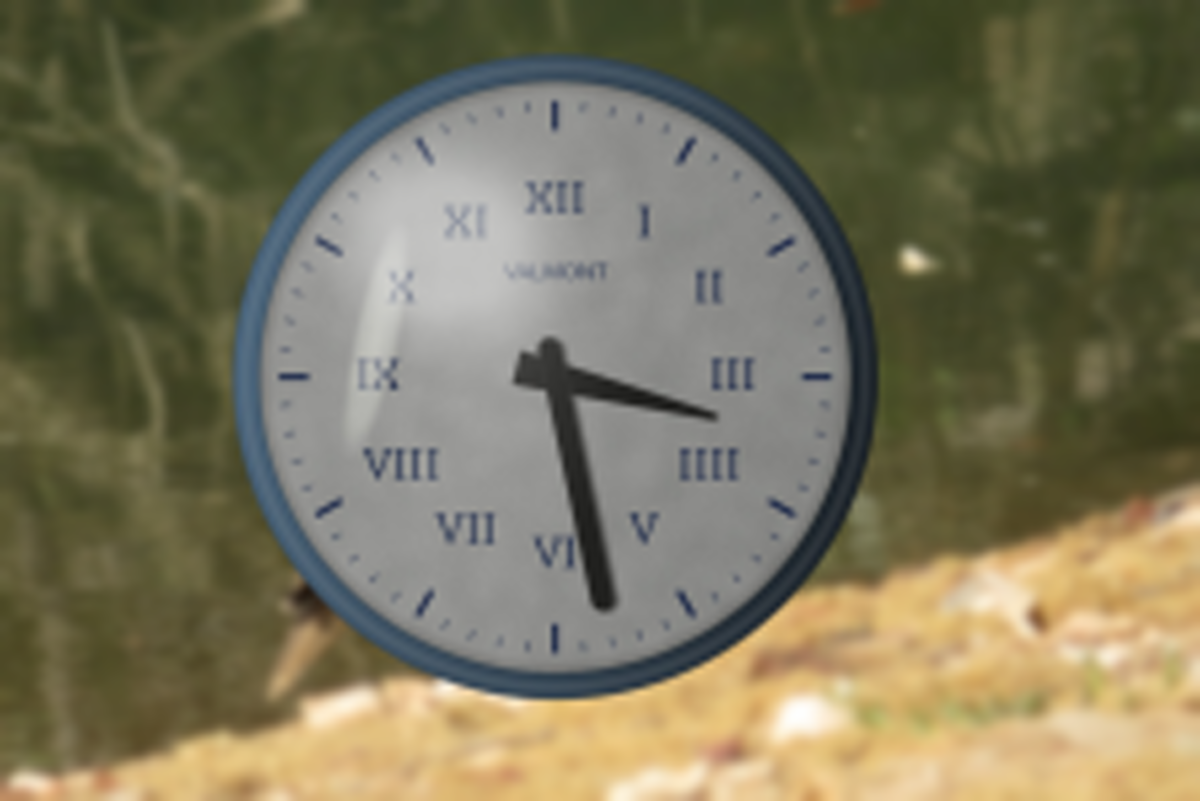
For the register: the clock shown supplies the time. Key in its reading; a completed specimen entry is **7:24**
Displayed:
**3:28**
